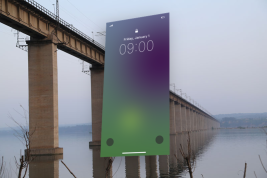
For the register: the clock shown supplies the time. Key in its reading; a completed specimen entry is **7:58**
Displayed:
**9:00**
